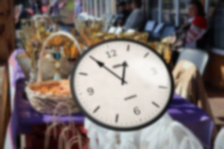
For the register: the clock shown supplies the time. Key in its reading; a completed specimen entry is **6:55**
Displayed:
**12:55**
